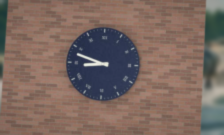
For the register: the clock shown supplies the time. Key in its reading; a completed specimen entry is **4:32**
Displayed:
**8:48**
